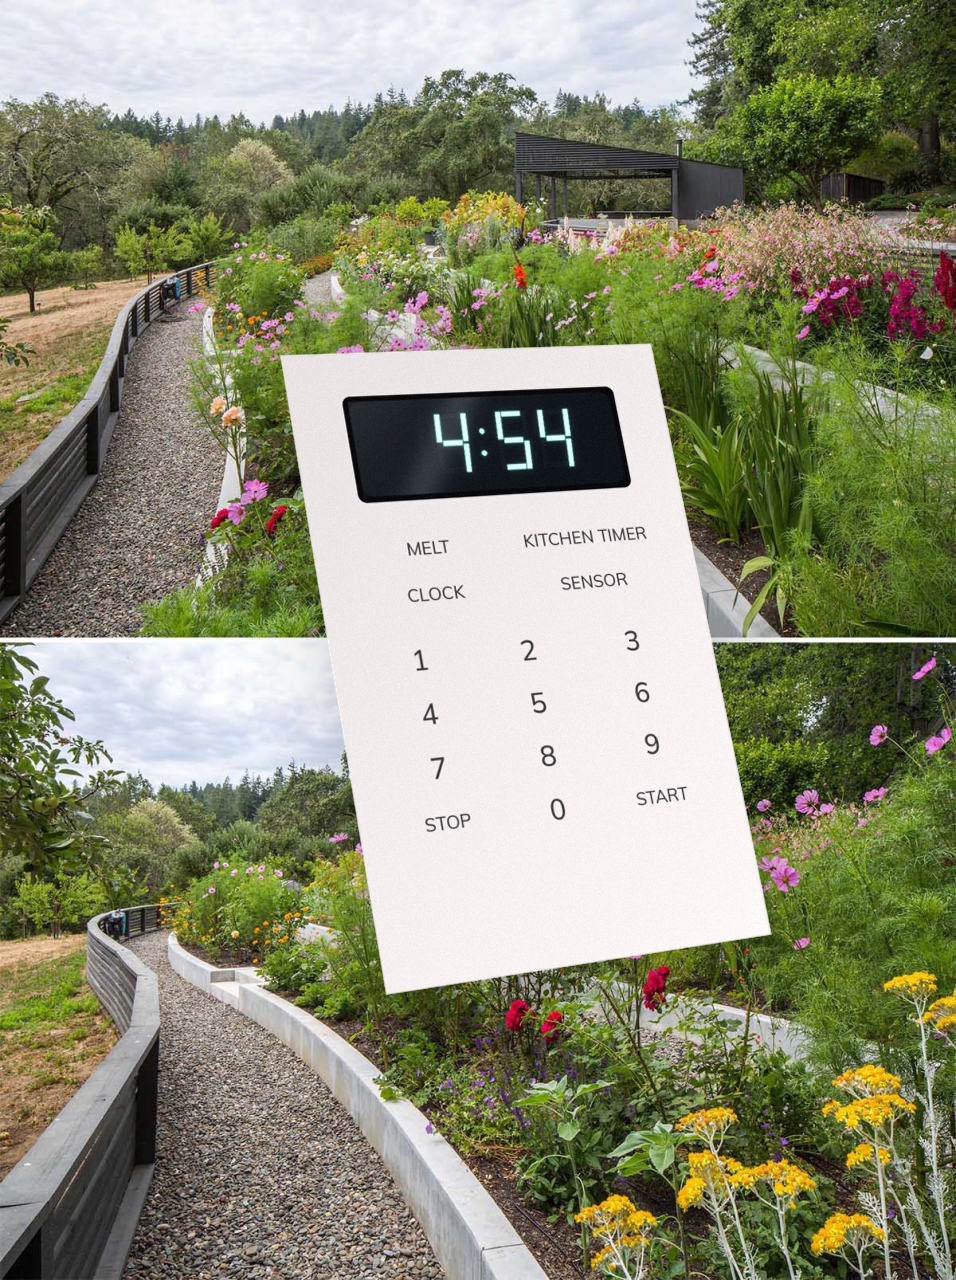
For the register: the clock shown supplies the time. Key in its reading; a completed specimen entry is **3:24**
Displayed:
**4:54**
